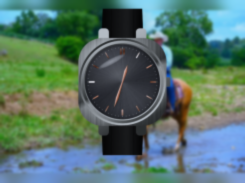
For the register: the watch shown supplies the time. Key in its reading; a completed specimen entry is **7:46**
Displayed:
**12:33**
